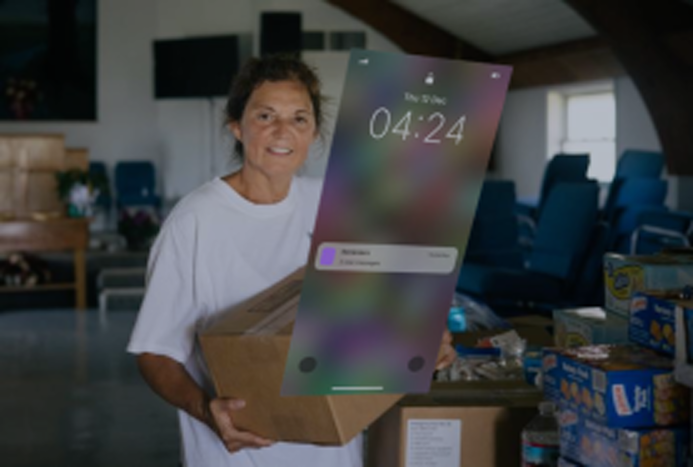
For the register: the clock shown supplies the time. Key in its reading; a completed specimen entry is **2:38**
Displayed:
**4:24**
